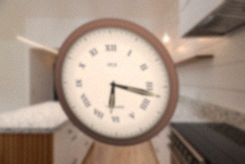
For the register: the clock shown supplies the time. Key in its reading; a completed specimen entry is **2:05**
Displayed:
**6:17**
